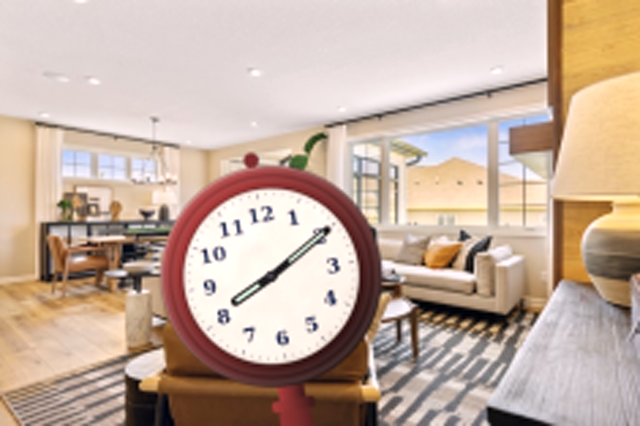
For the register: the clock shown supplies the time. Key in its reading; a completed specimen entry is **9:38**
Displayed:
**8:10**
